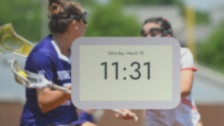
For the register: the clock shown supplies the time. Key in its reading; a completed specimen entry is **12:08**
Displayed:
**11:31**
